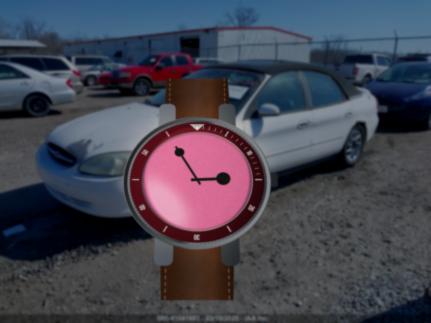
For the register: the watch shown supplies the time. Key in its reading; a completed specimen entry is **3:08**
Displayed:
**2:55**
